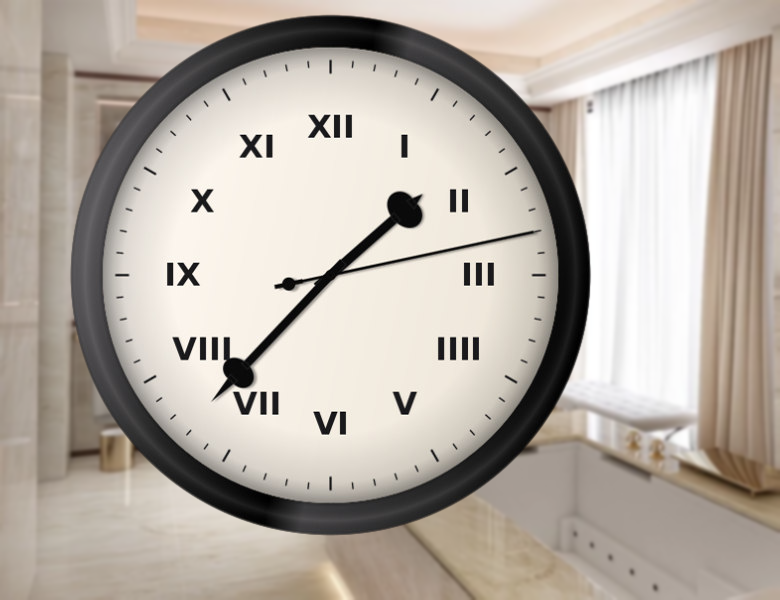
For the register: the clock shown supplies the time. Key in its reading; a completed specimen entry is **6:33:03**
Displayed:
**1:37:13**
